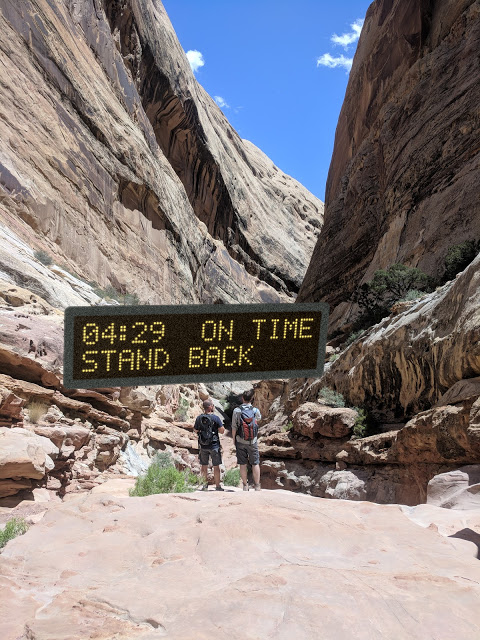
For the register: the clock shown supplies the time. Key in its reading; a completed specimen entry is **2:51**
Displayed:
**4:29**
